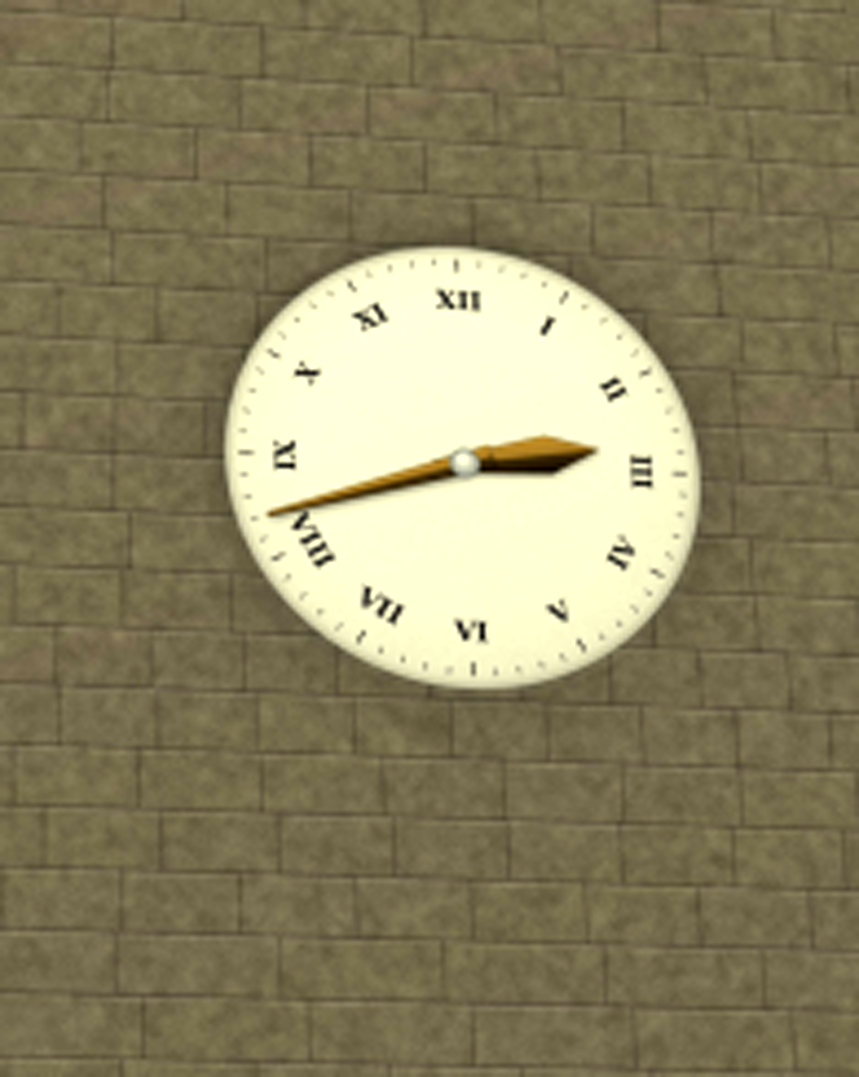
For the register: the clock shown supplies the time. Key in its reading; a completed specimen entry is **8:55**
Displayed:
**2:42**
